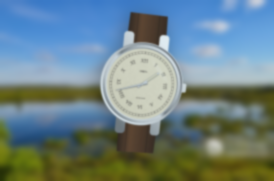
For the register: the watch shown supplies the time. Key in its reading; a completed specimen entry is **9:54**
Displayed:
**1:42**
